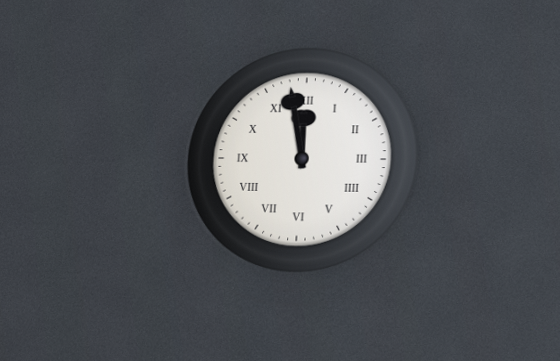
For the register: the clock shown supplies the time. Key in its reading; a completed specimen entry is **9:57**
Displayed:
**11:58**
